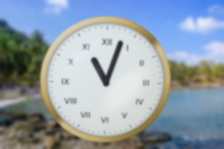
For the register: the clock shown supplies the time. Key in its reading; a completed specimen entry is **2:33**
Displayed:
**11:03**
